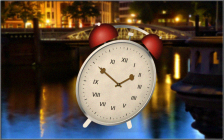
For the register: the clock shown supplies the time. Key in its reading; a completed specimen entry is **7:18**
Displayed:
**1:50**
